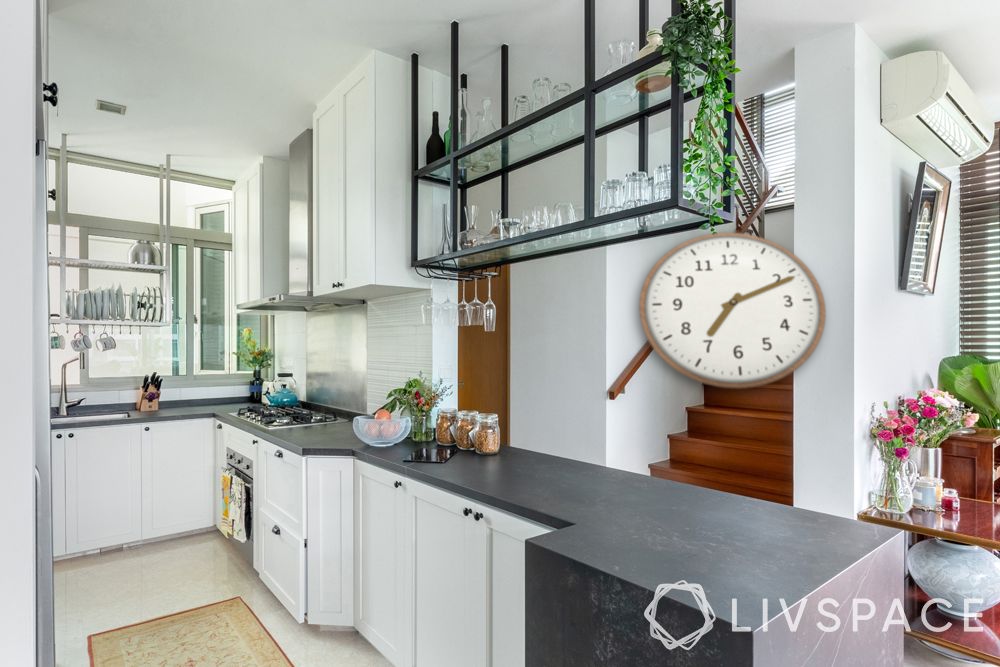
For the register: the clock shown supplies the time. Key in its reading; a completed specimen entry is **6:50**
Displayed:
**7:11**
